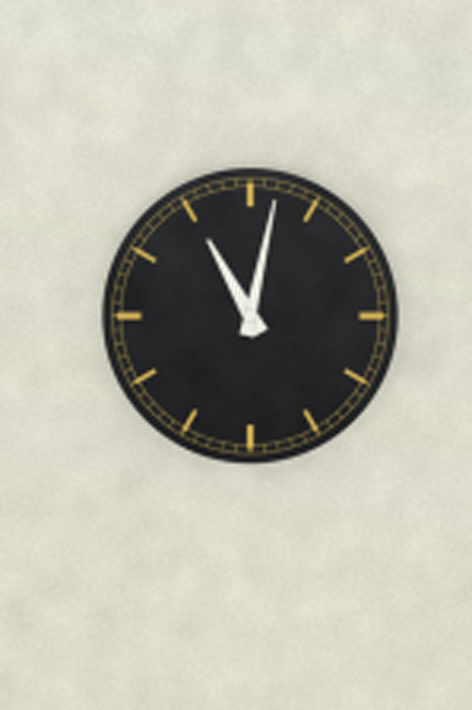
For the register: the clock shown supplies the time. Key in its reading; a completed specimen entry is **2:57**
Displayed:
**11:02**
